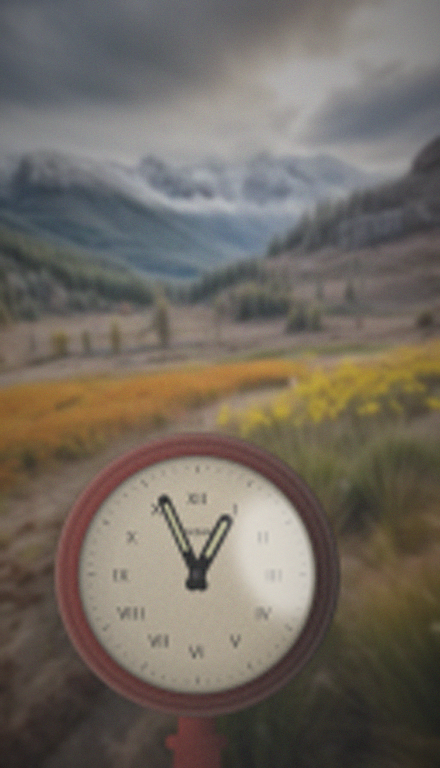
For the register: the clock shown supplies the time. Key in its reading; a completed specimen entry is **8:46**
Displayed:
**12:56**
